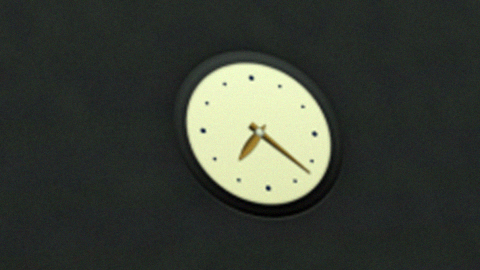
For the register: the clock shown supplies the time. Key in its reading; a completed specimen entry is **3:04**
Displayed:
**7:22**
